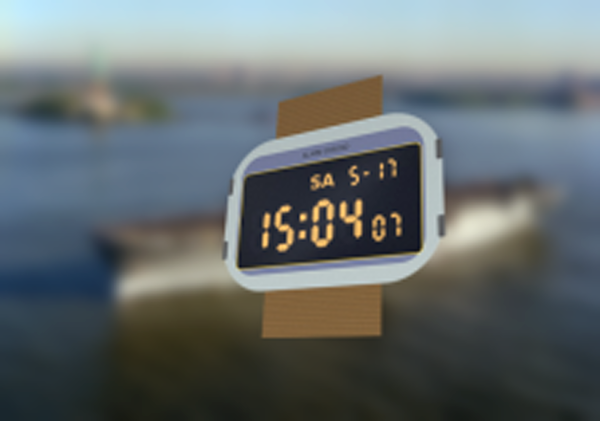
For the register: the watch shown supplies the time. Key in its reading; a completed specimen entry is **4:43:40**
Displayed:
**15:04:07**
